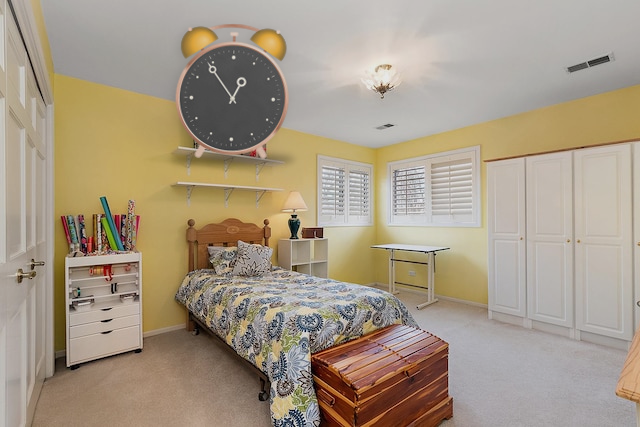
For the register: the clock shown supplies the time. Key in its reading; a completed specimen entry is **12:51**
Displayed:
**12:54**
